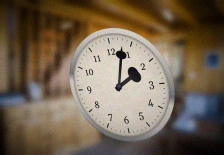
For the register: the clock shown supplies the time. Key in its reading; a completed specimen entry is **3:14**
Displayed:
**2:03**
